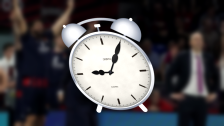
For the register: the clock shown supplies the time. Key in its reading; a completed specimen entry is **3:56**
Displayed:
**9:05**
